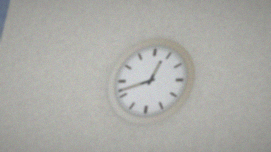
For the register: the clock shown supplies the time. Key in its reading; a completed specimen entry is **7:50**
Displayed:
**12:42**
